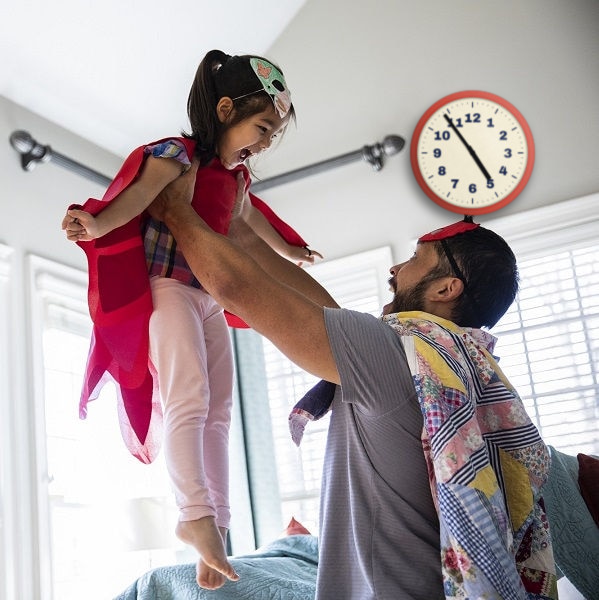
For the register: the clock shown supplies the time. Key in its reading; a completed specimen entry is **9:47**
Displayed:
**4:54**
